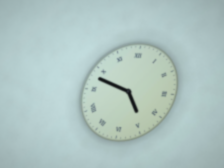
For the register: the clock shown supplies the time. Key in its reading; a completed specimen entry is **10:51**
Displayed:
**4:48**
